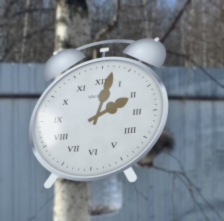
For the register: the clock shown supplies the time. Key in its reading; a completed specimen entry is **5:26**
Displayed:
**2:02**
